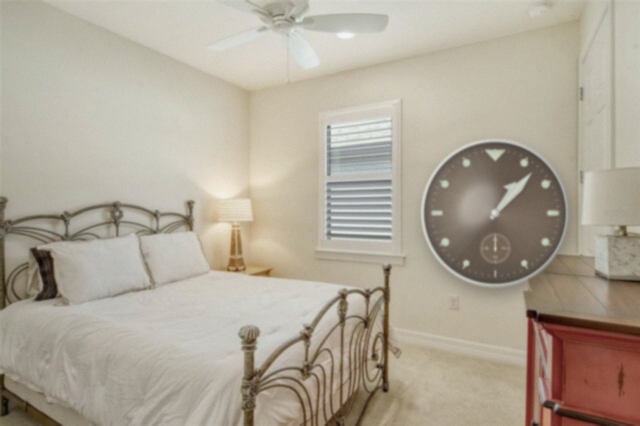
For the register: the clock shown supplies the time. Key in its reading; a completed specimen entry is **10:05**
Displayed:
**1:07**
